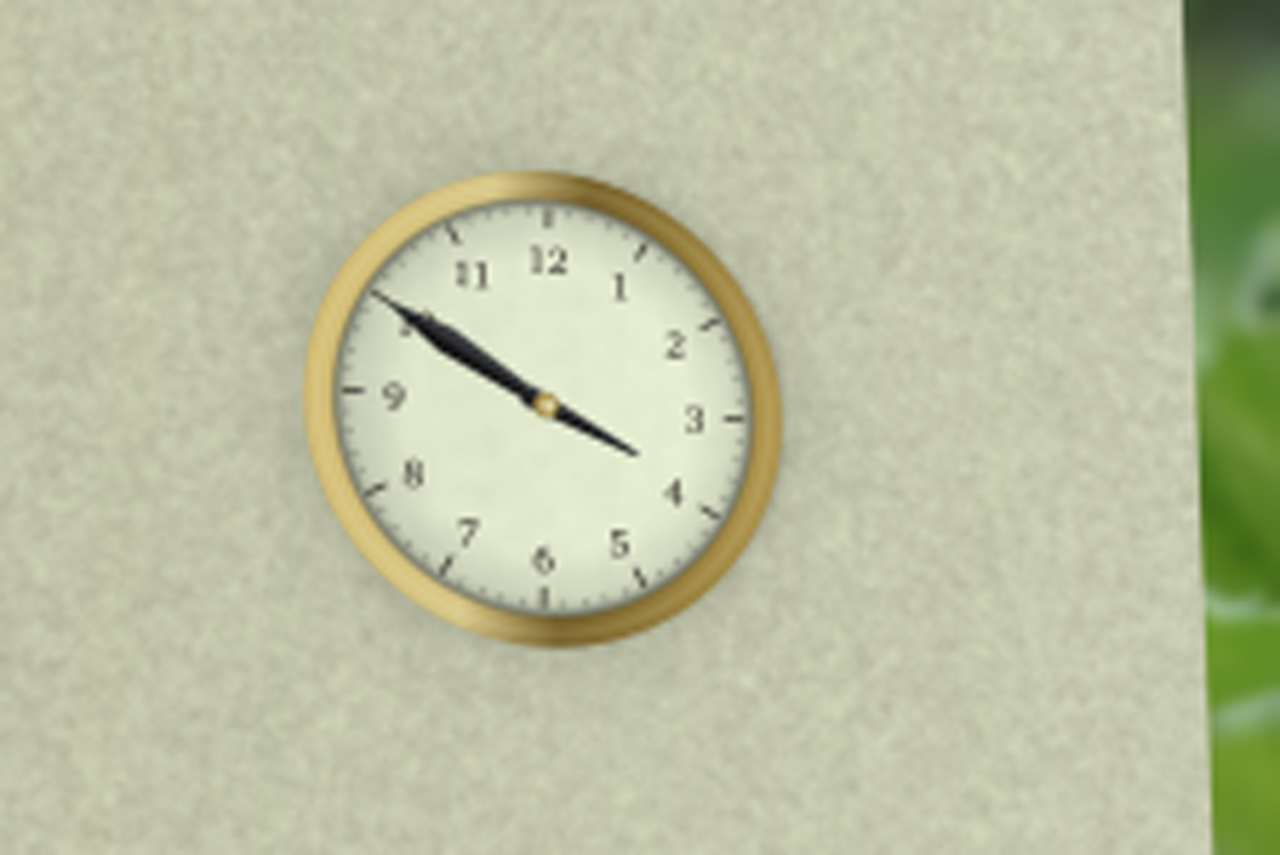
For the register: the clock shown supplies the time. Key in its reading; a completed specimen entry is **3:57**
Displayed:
**3:50**
